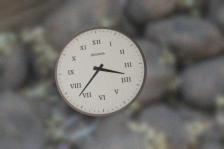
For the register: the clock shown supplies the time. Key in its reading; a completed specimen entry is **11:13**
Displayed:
**3:37**
